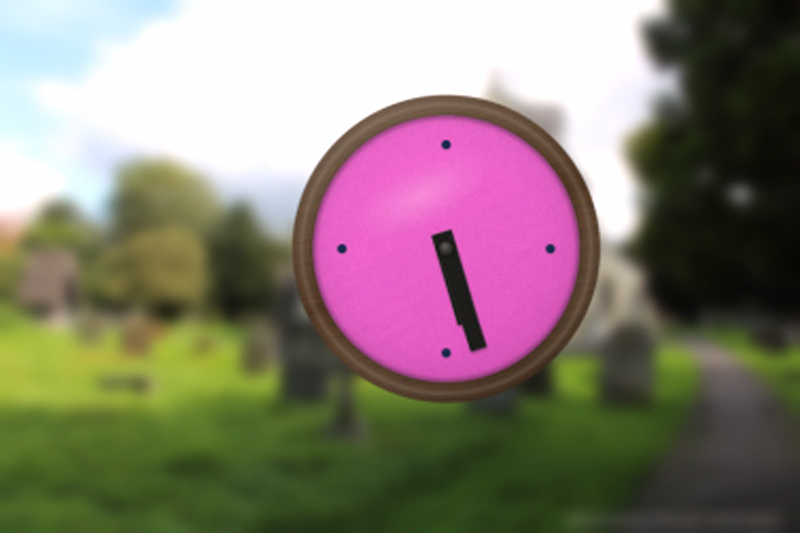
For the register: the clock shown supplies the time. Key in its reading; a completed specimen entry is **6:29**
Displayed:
**5:27**
